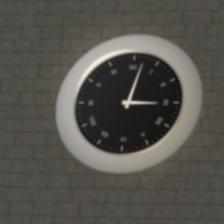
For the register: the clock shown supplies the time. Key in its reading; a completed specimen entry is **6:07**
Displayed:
**3:02**
